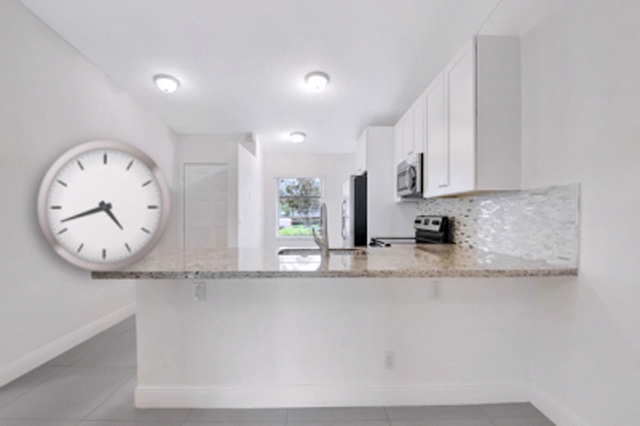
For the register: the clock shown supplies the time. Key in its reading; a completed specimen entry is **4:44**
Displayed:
**4:42**
